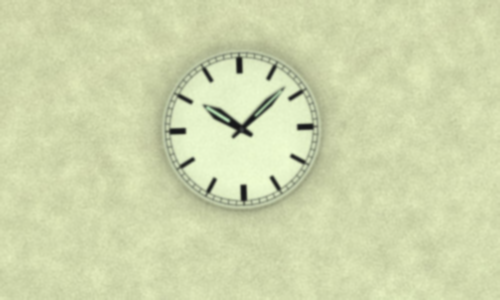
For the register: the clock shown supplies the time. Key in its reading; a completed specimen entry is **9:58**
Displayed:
**10:08**
